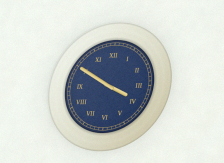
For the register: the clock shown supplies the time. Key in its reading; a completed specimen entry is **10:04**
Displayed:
**3:50**
